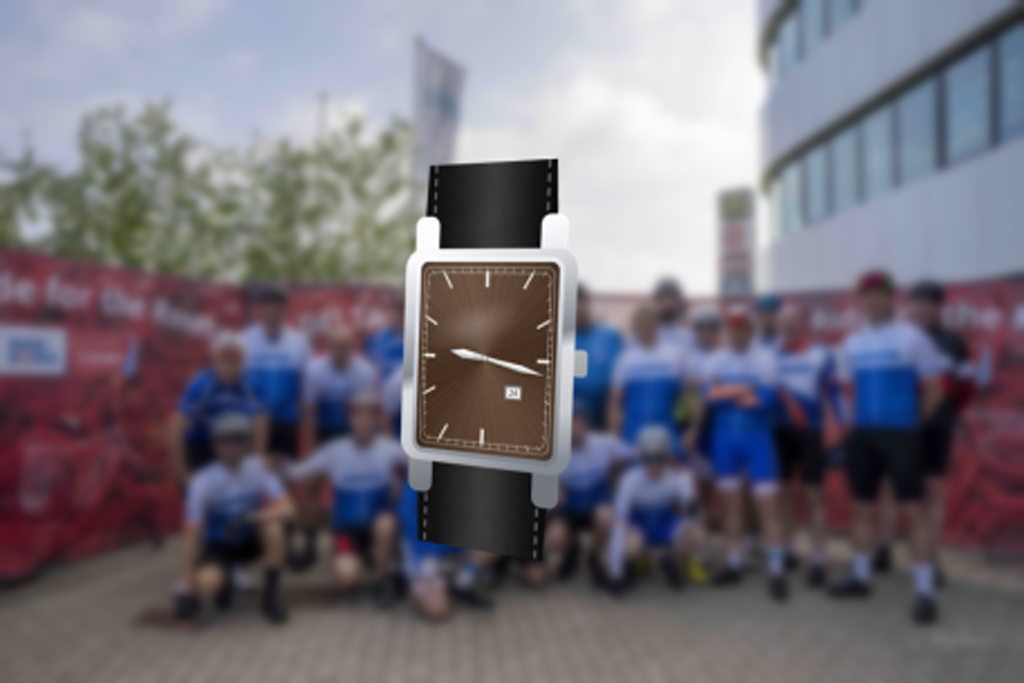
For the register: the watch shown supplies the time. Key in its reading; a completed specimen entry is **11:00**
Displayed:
**9:17**
